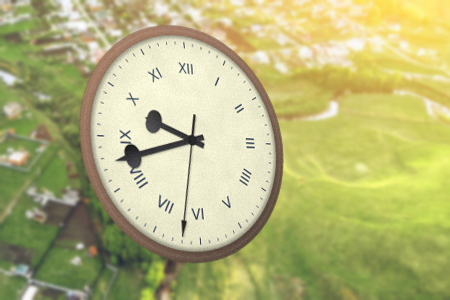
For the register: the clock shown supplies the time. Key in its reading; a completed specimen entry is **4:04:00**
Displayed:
**9:42:32**
